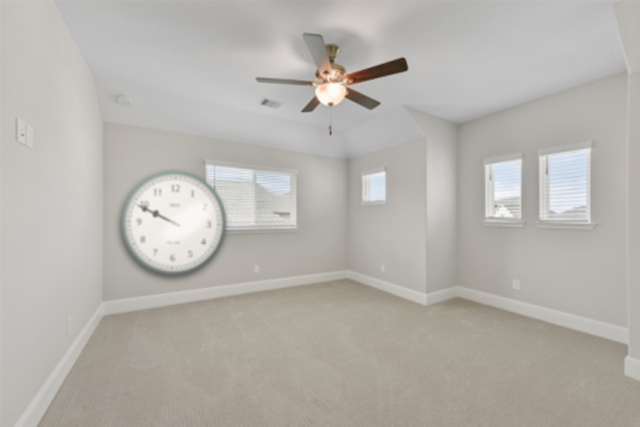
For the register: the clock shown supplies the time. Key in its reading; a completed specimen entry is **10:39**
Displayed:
**9:49**
